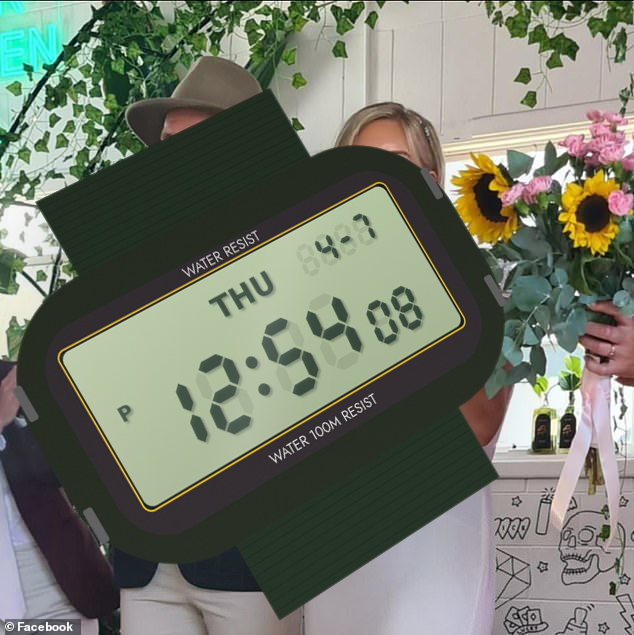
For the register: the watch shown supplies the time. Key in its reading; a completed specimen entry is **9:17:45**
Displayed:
**12:54:08**
